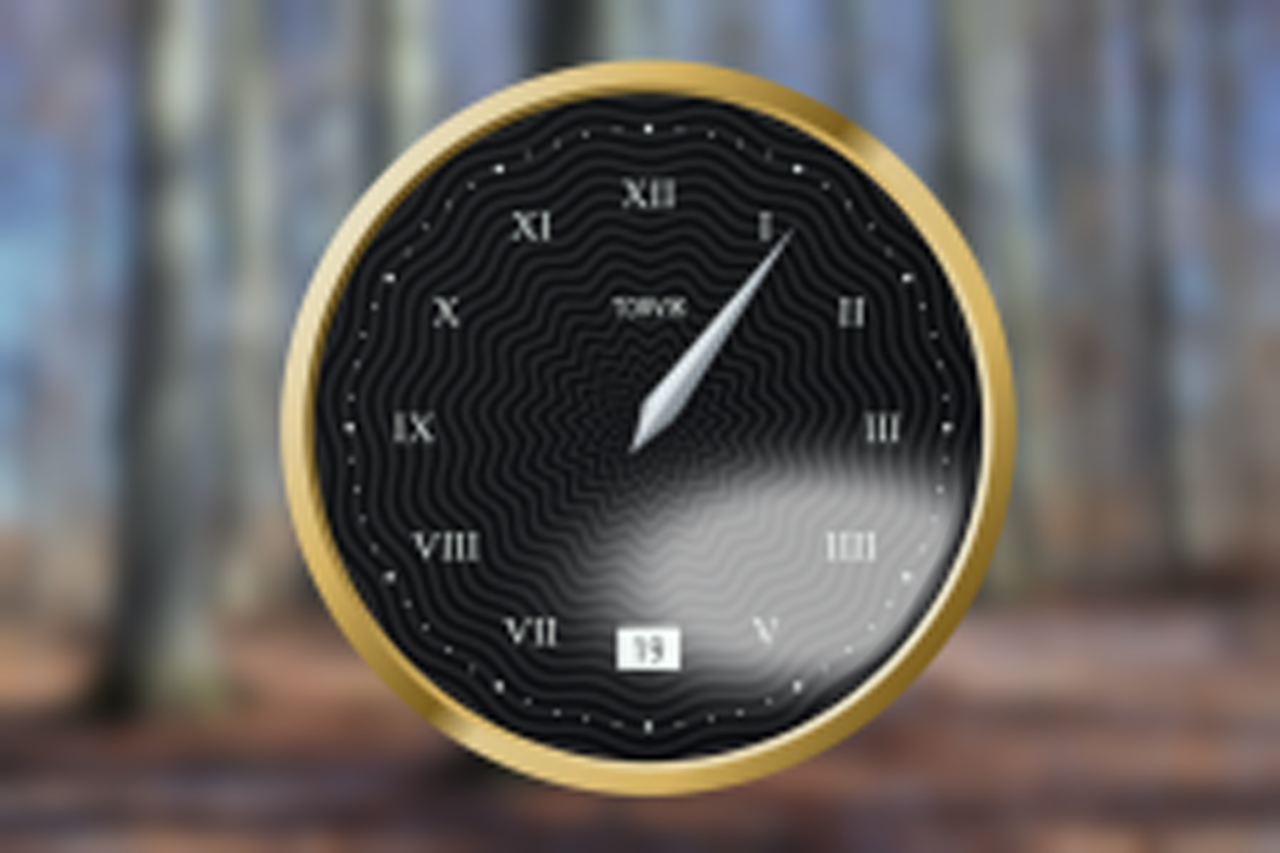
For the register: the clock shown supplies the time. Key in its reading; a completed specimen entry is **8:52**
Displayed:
**1:06**
